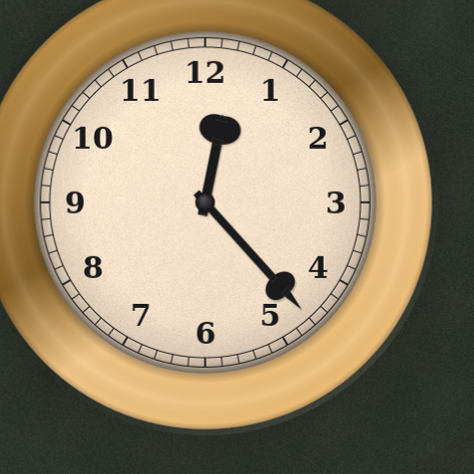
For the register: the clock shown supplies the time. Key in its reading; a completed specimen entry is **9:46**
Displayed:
**12:23**
